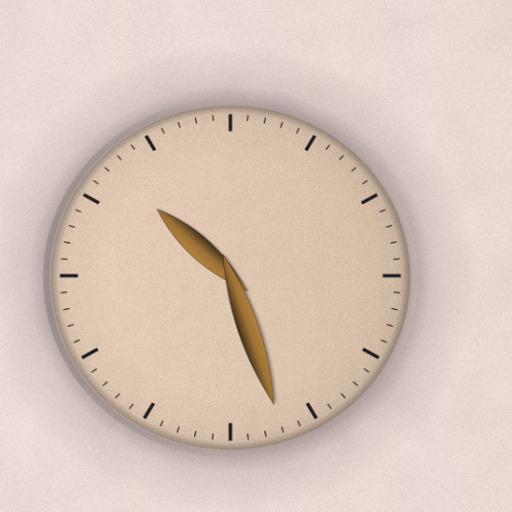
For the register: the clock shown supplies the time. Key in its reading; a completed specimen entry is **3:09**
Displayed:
**10:27**
